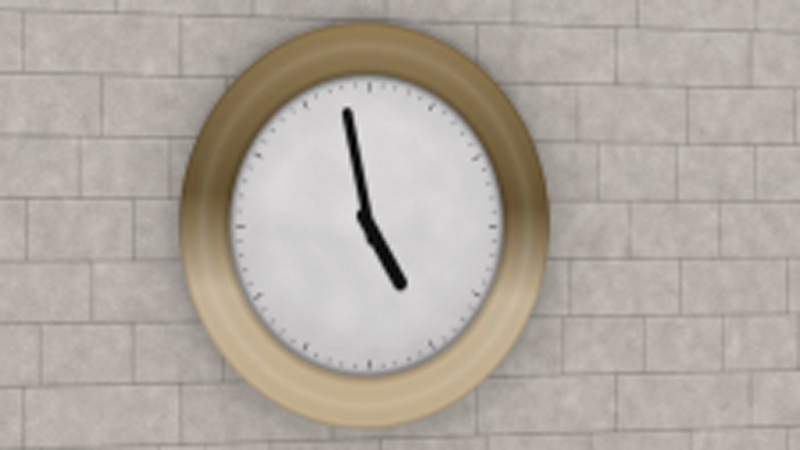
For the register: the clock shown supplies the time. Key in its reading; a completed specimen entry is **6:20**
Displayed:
**4:58**
